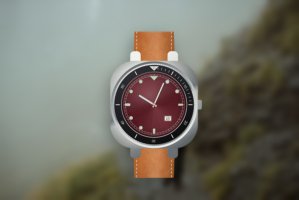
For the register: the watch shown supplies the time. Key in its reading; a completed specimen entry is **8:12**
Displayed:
**10:04**
